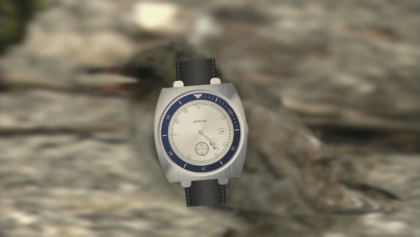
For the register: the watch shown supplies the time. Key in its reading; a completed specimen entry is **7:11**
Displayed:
**4:23**
